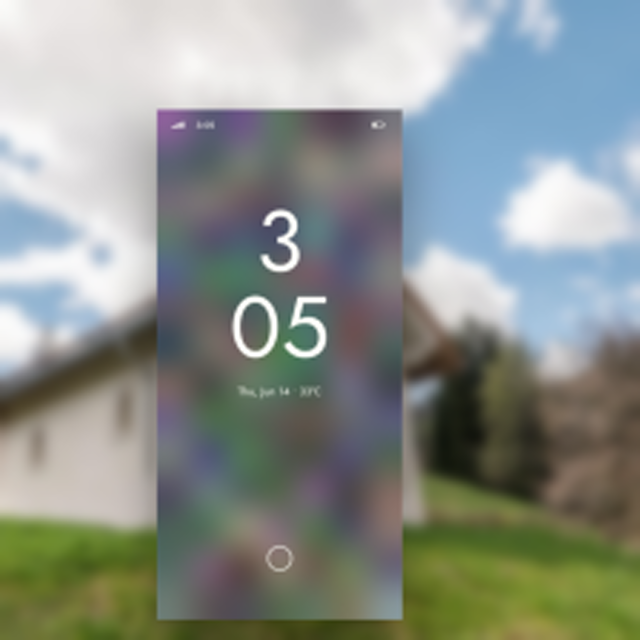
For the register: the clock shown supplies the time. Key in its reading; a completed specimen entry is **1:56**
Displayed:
**3:05**
